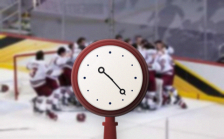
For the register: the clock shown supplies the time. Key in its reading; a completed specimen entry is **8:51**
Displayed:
**10:23**
